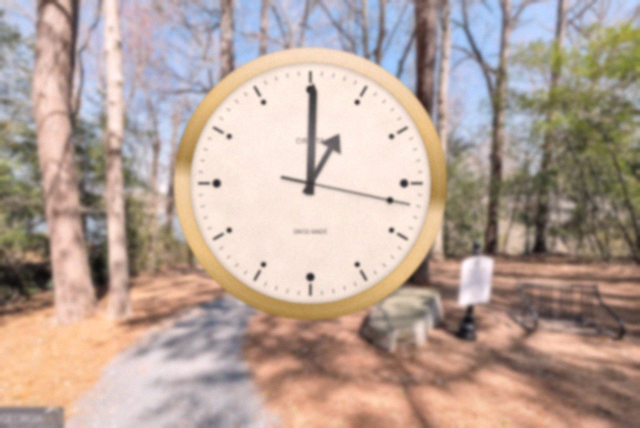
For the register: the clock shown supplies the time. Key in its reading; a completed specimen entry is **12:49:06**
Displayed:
**1:00:17**
